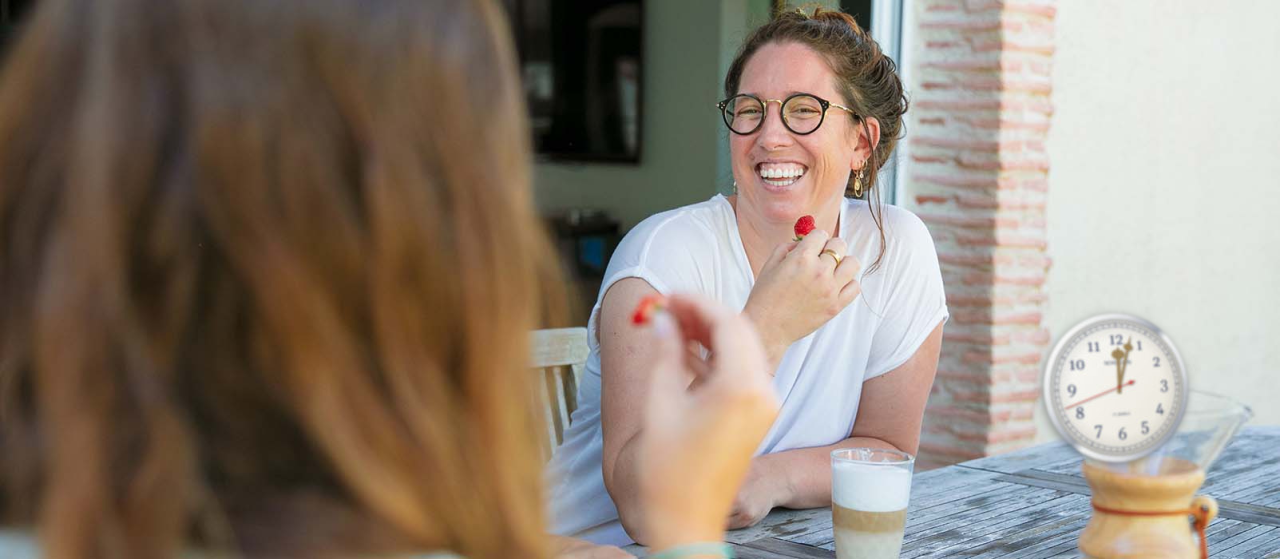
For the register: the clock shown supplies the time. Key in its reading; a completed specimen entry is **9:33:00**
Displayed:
**12:02:42**
